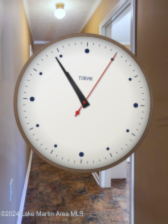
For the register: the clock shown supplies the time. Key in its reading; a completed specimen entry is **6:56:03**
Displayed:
**10:54:05**
